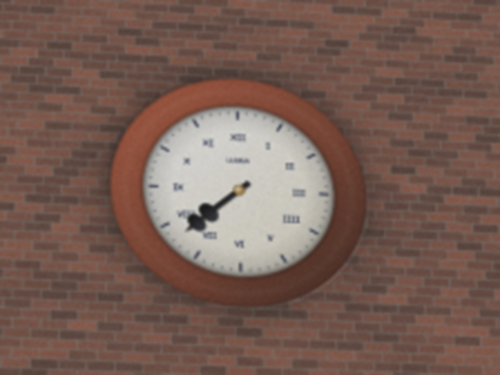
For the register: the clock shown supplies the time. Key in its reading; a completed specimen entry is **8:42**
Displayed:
**7:38**
